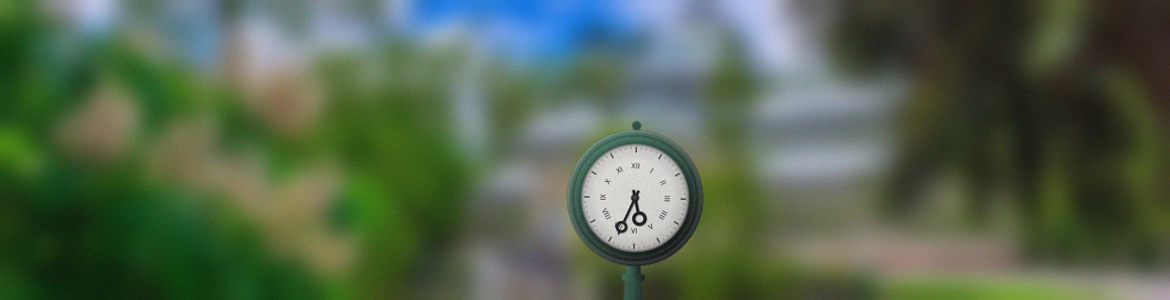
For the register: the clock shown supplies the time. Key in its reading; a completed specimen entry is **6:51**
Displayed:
**5:34**
